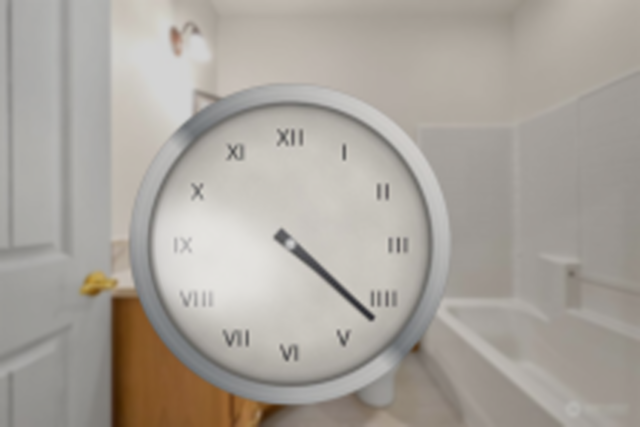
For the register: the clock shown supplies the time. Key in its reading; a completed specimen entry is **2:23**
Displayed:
**4:22**
